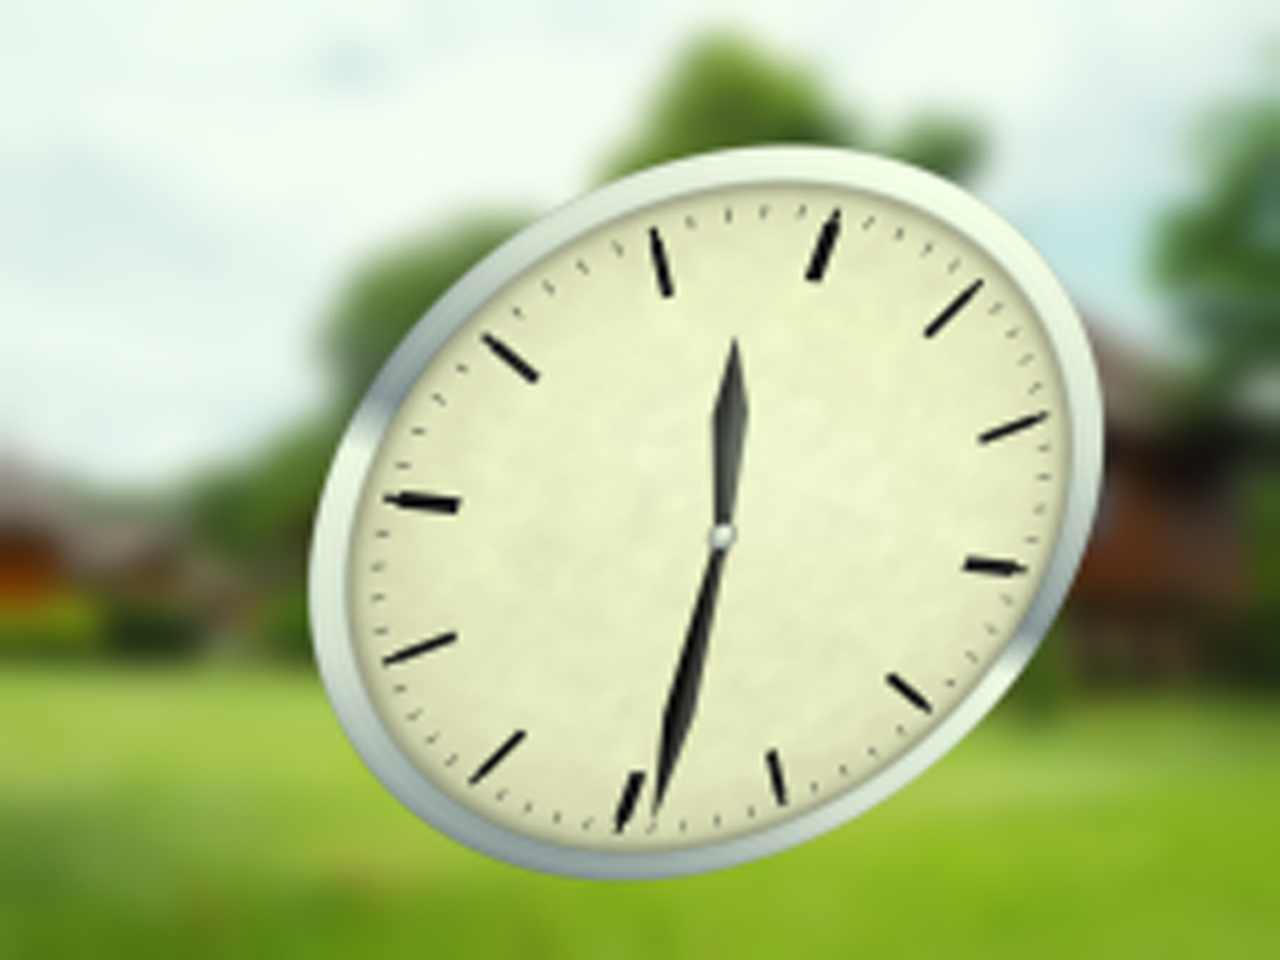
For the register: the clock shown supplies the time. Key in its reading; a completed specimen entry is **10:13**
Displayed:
**11:29**
